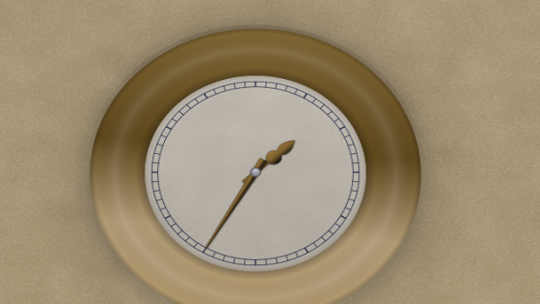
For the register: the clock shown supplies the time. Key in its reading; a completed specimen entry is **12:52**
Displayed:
**1:35**
